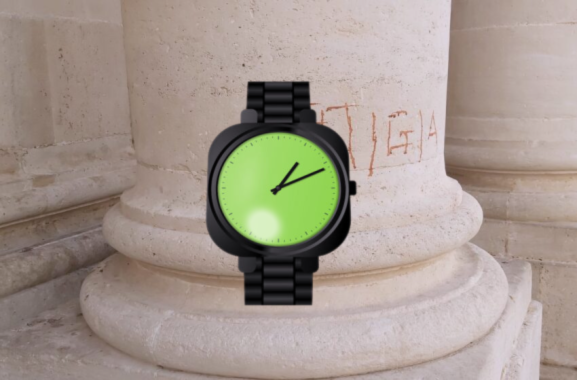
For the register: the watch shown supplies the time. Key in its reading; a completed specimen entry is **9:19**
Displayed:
**1:11**
